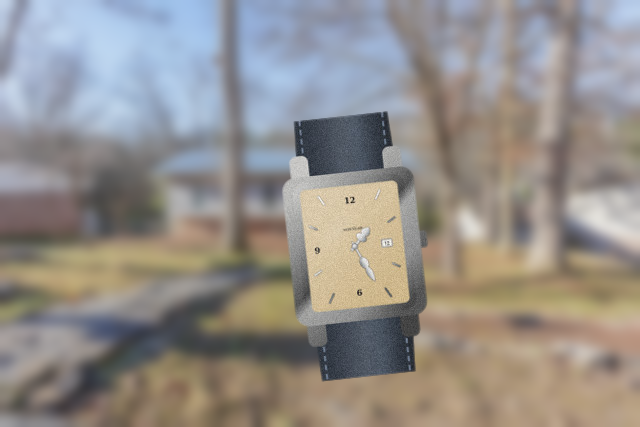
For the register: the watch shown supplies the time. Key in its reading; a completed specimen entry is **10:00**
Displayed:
**1:26**
